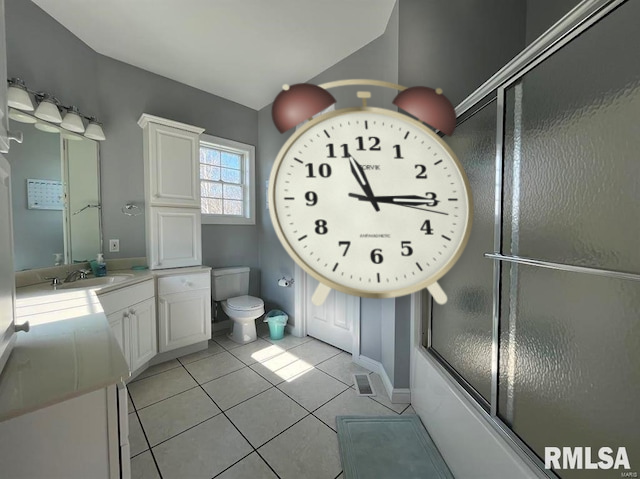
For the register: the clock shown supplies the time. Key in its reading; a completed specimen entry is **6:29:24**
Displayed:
**11:15:17**
